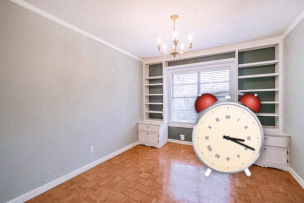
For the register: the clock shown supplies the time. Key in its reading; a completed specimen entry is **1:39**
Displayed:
**3:19**
